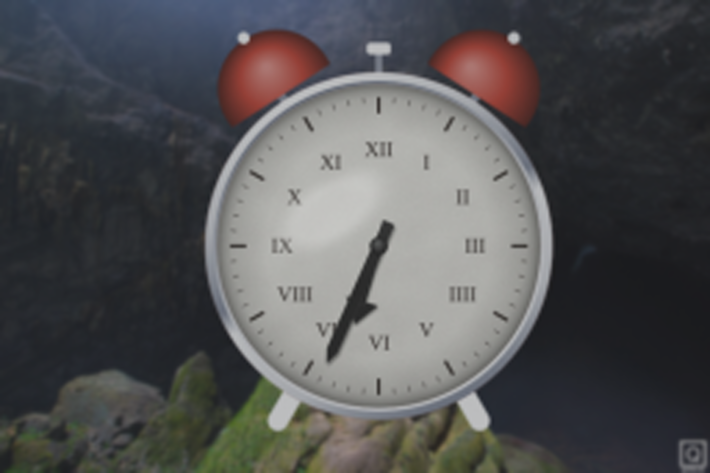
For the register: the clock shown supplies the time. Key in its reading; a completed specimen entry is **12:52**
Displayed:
**6:34**
